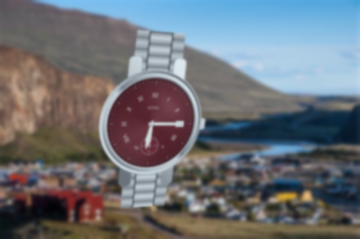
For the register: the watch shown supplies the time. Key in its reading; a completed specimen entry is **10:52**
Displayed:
**6:15**
